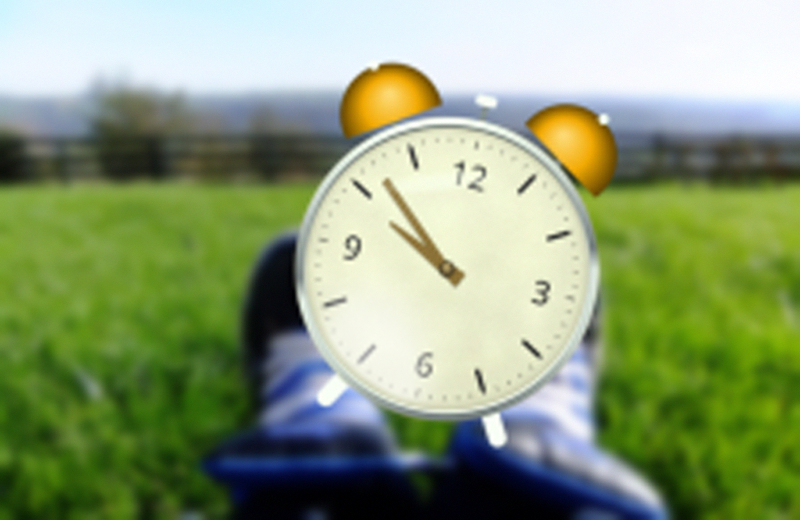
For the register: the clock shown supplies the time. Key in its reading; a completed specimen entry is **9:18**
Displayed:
**9:52**
